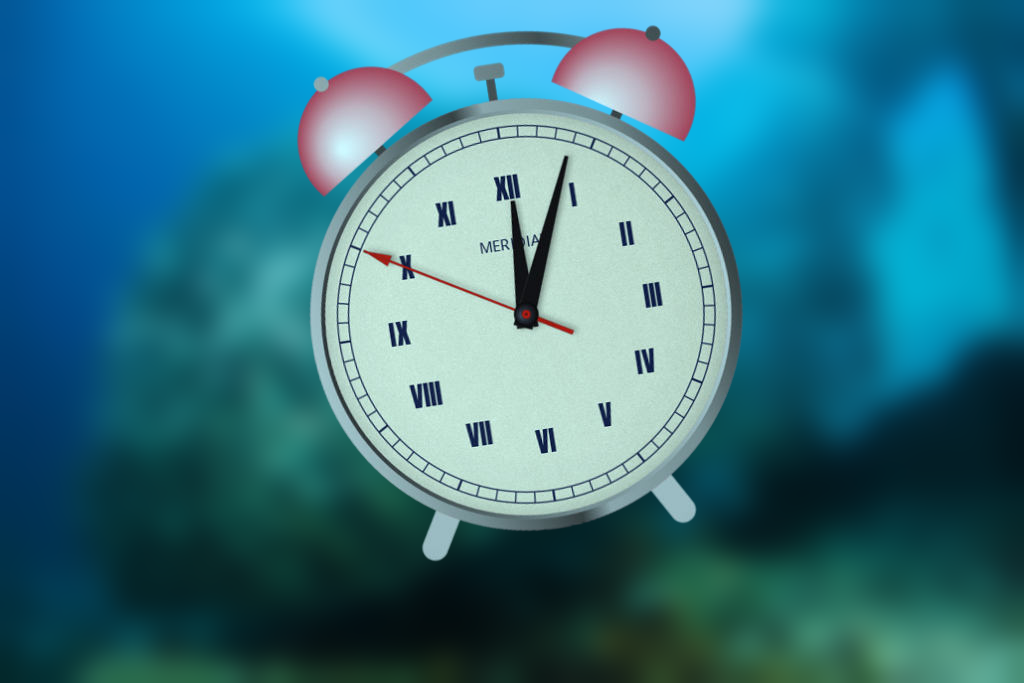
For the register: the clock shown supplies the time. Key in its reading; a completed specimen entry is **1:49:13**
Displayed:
**12:03:50**
